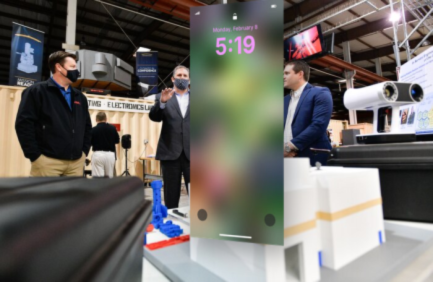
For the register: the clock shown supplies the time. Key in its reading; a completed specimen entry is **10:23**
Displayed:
**5:19**
